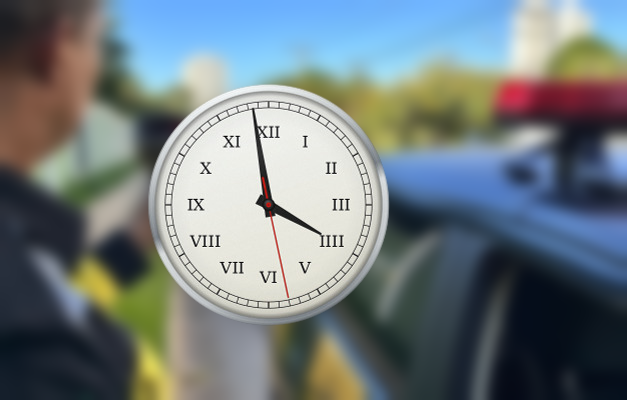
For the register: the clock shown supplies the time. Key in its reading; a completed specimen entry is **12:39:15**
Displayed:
**3:58:28**
